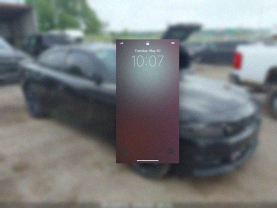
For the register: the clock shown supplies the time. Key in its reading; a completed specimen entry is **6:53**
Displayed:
**10:07**
